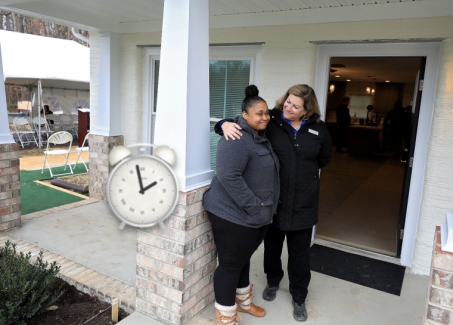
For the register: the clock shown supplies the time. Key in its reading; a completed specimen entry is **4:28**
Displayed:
**1:58**
